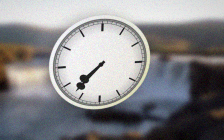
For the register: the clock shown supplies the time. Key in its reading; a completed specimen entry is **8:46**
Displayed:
**7:37**
